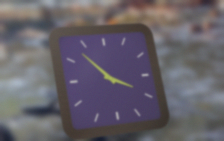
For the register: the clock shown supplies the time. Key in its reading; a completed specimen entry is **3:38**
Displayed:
**3:53**
